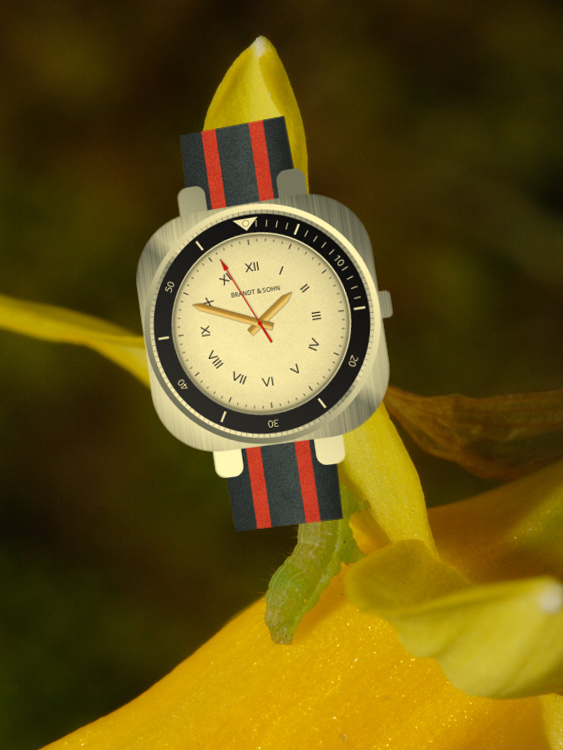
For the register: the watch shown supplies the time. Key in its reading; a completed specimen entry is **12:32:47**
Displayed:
**1:48:56**
